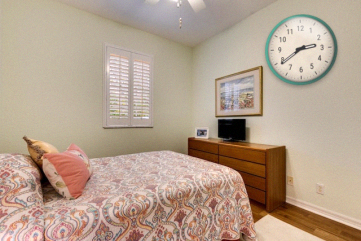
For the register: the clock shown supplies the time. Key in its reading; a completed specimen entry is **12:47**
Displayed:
**2:39**
